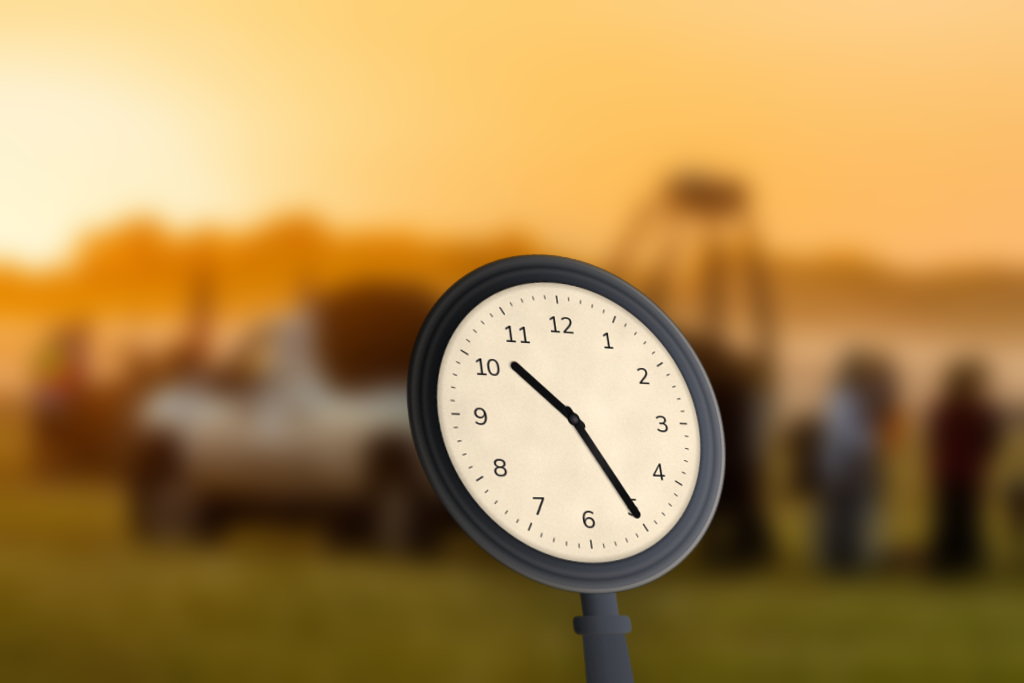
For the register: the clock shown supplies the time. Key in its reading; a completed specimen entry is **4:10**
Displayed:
**10:25**
